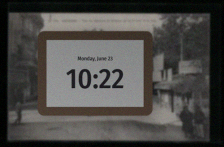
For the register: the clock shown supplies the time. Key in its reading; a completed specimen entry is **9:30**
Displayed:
**10:22**
